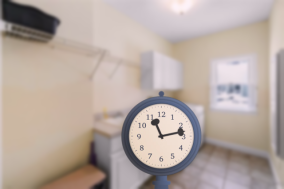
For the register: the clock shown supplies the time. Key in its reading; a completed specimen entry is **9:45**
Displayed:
**11:13**
